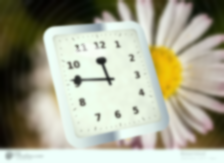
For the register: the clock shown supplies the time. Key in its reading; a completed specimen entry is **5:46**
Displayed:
**11:46**
